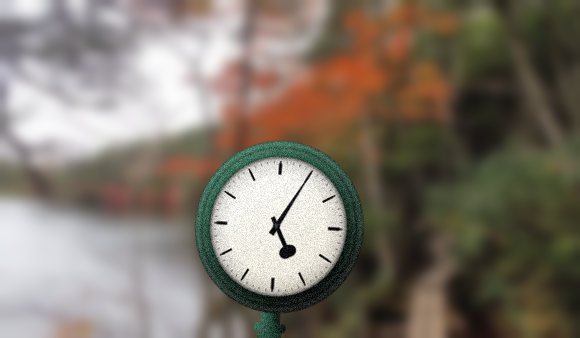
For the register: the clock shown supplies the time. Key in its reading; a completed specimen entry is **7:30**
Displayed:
**5:05**
